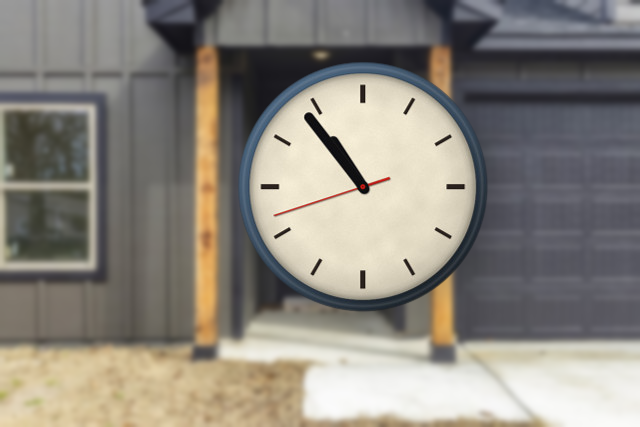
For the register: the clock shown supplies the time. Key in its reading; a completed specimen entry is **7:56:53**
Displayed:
**10:53:42**
